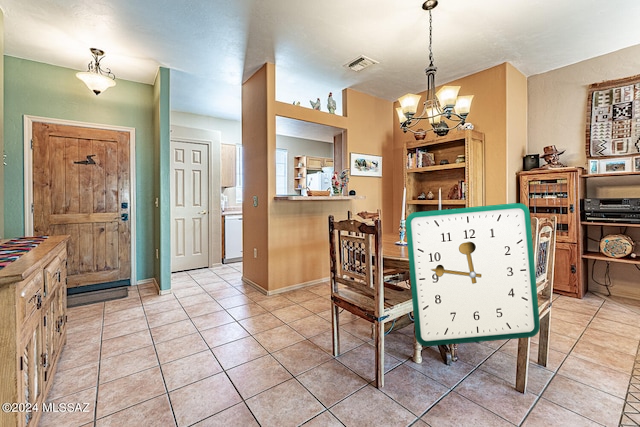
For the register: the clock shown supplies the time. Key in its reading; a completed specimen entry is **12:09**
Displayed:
**11:47**
